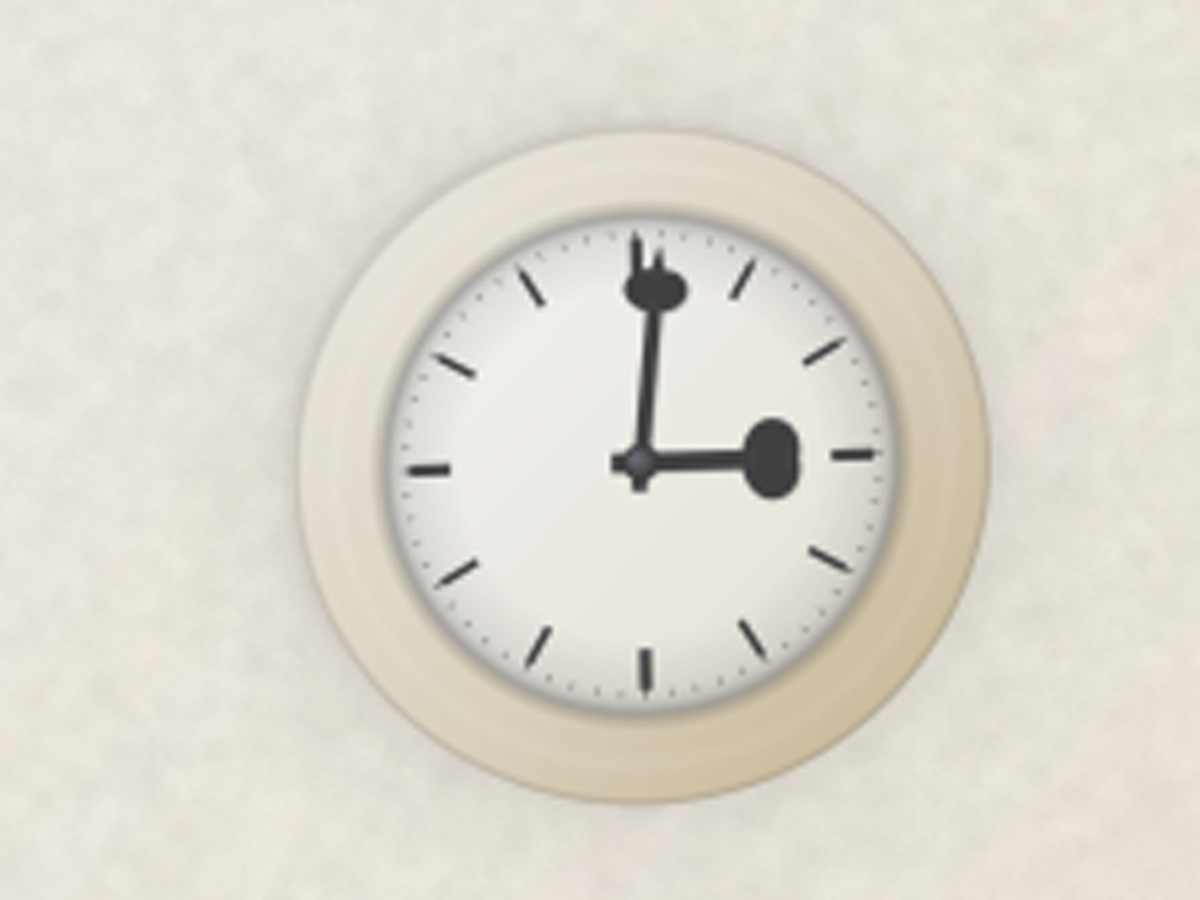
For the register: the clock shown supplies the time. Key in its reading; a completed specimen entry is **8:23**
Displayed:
**3:01**
